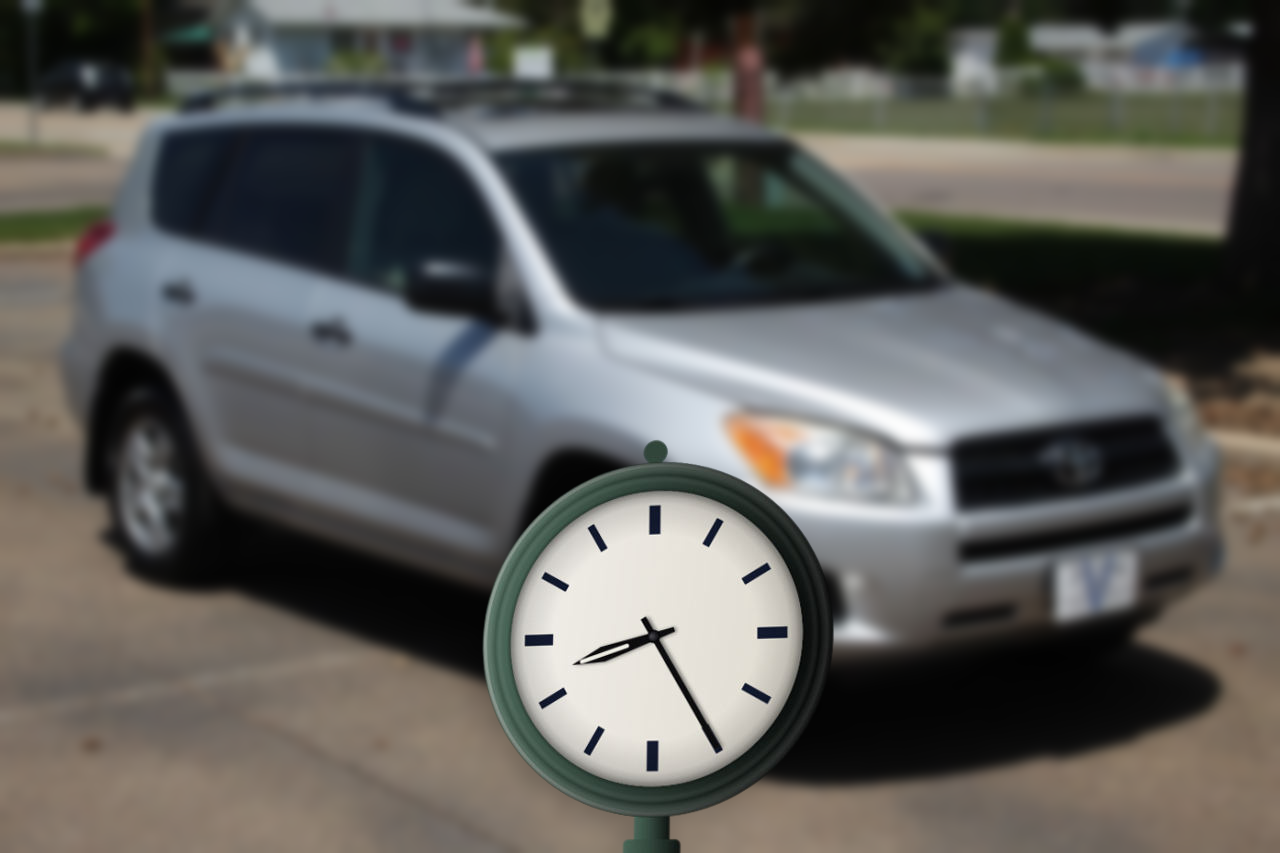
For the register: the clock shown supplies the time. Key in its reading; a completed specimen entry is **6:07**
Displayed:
**8:25**
